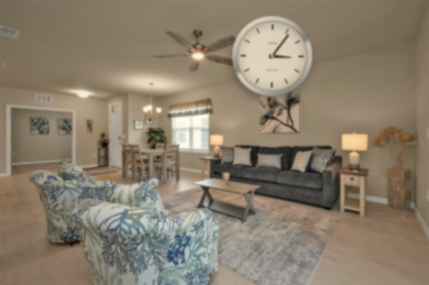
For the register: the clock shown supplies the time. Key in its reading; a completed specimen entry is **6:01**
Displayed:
**3:06**
